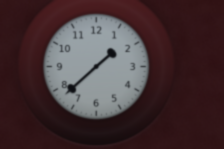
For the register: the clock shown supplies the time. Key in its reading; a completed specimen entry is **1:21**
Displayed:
**1:38**
